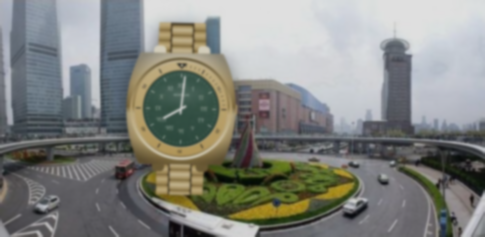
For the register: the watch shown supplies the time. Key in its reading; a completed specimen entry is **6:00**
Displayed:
**8:01**
